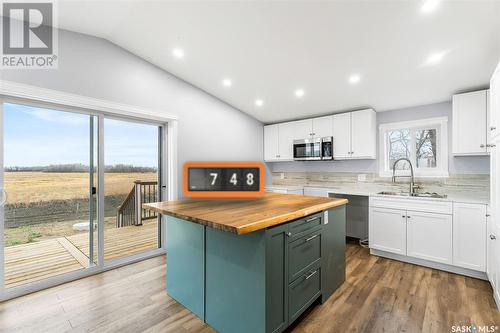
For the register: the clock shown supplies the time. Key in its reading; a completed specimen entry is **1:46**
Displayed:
**7:48**
